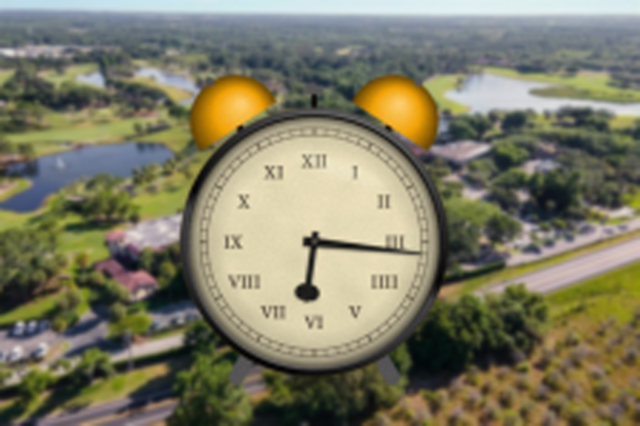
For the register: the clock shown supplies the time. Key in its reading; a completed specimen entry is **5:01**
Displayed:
**6:16**
